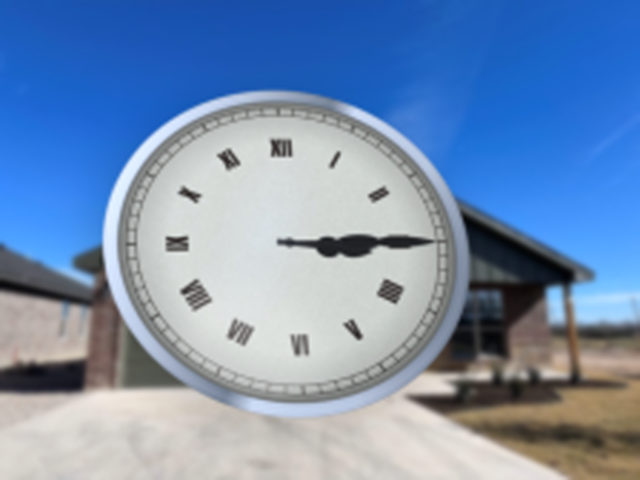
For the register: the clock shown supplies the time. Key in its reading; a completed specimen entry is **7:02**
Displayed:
**3:15**
